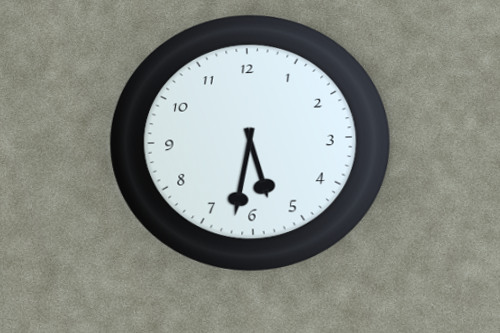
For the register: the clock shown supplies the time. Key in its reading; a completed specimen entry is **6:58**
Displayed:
**5:32**
